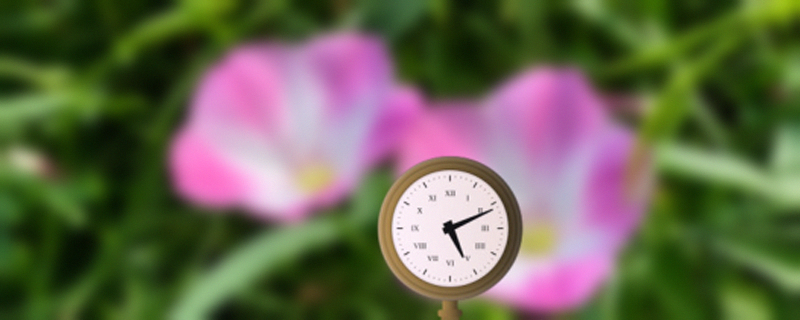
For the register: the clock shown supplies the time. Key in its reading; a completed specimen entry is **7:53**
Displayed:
**5:11**
